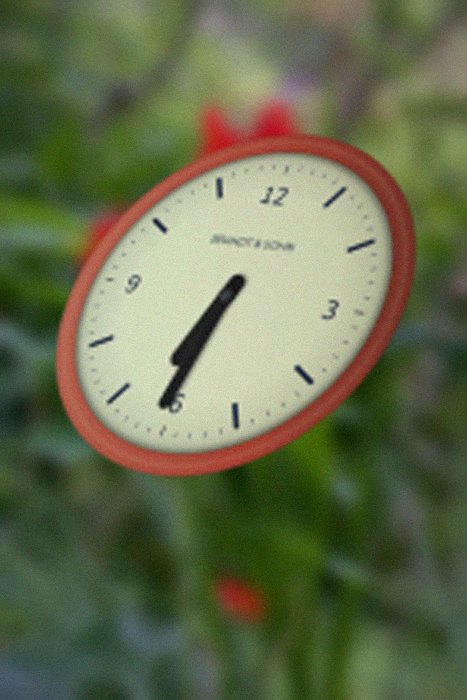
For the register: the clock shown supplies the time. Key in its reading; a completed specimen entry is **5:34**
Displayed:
**6:31**
